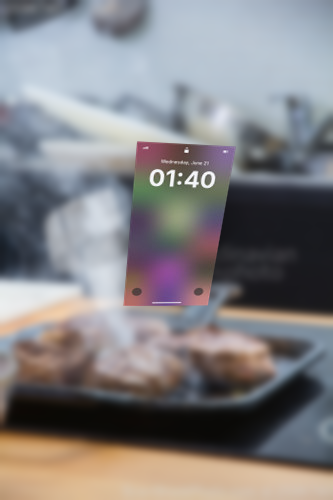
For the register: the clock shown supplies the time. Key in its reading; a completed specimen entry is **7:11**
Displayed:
**1:40**
